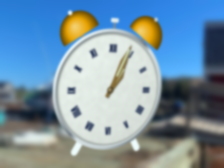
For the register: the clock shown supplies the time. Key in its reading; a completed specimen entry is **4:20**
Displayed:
**1:04**
